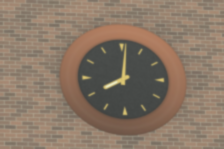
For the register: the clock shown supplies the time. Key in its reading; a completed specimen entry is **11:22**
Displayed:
**8:01**
